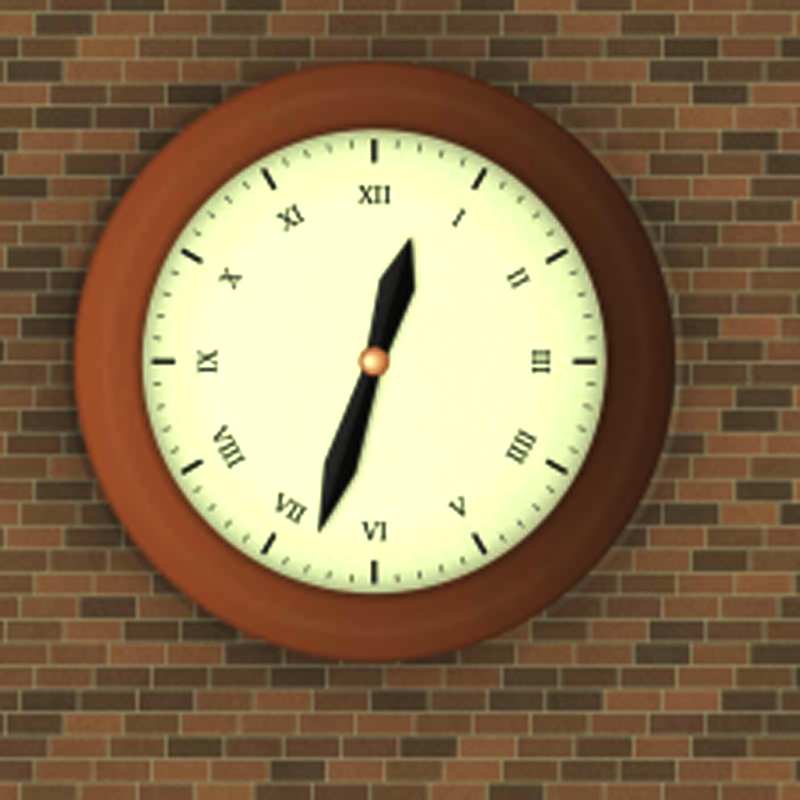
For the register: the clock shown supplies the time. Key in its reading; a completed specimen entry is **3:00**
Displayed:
**12:33**
